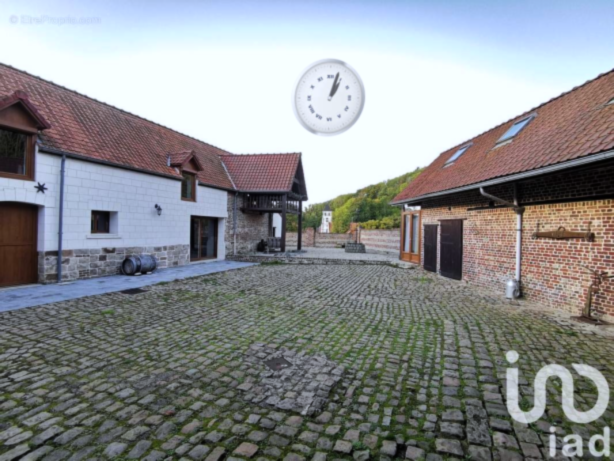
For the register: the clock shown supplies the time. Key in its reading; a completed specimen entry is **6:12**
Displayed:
**1:03**
